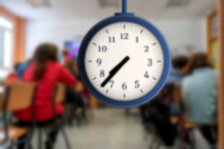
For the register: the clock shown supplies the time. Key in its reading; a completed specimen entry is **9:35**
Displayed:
**7:37**
